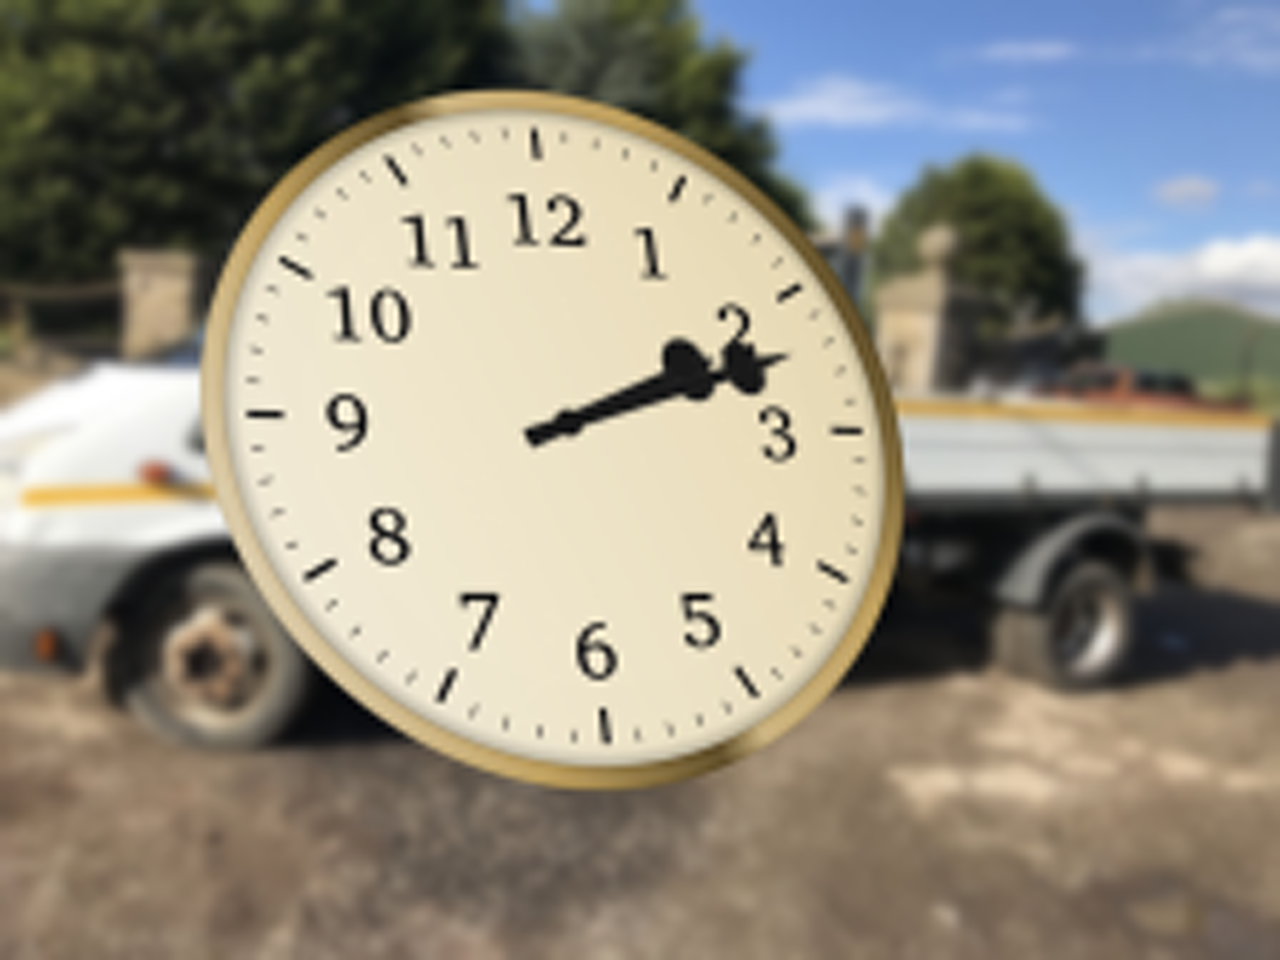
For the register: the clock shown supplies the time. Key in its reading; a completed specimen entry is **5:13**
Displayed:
**2:12**
